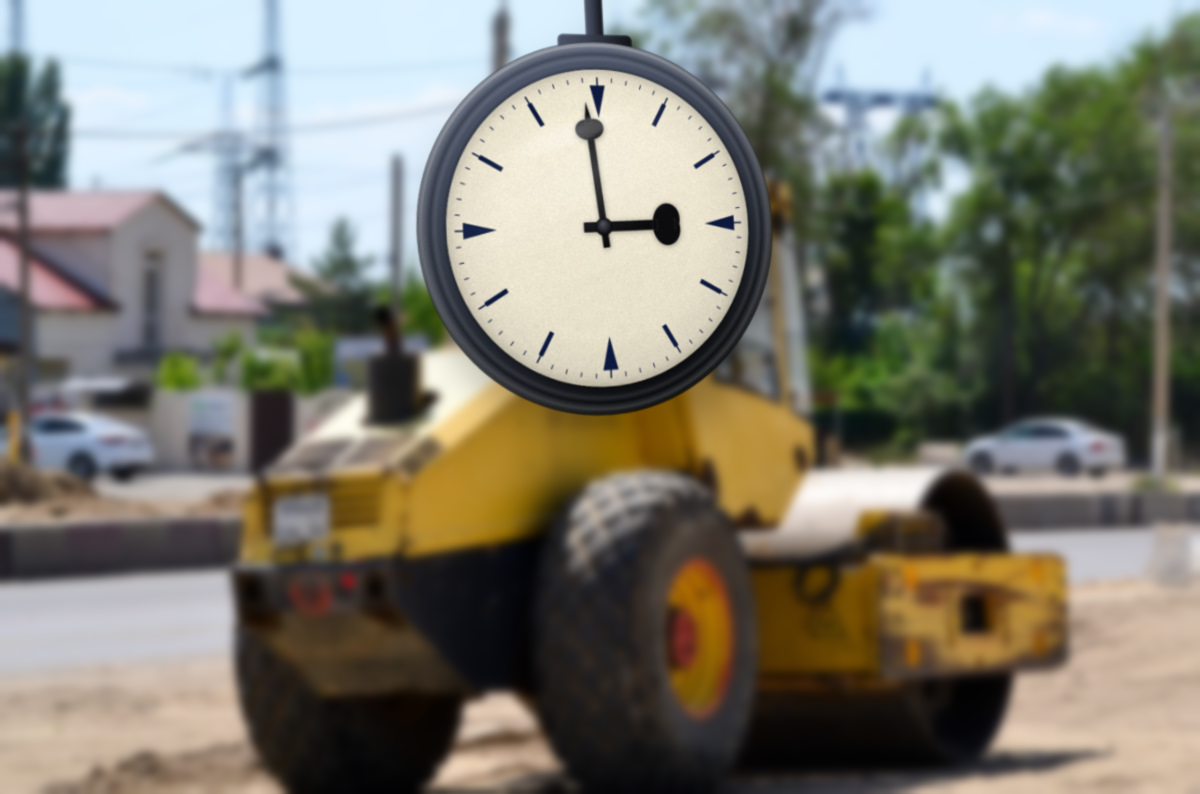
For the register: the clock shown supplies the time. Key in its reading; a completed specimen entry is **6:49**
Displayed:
**2:59**
